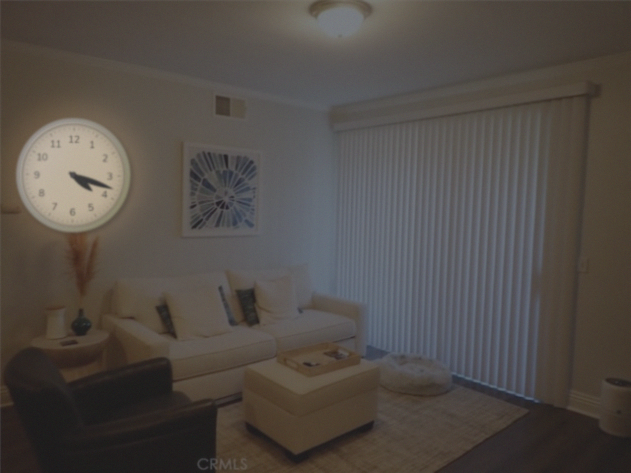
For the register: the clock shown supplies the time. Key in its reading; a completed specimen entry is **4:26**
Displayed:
**4:18**
